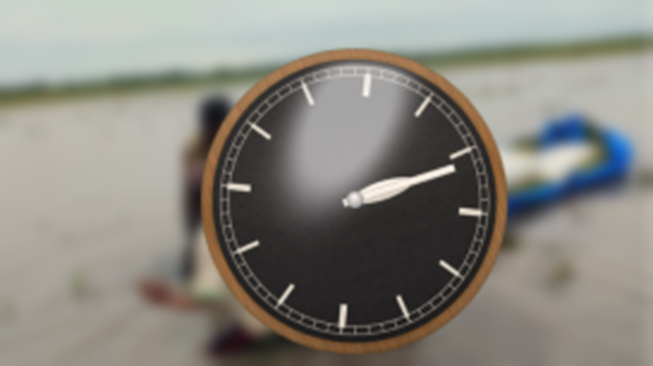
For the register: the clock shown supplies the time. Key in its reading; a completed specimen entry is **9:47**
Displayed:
**2:11**
